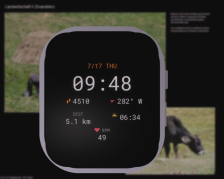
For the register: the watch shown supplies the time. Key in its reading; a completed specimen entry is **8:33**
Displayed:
**9:48**
